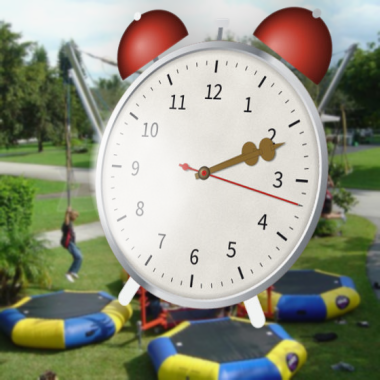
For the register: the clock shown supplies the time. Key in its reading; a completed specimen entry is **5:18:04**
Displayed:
**2:11:17**
